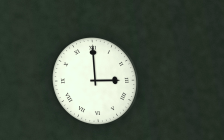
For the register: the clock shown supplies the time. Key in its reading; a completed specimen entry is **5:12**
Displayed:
**3:00**
